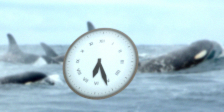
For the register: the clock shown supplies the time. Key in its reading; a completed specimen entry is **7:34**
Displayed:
**6:26**
